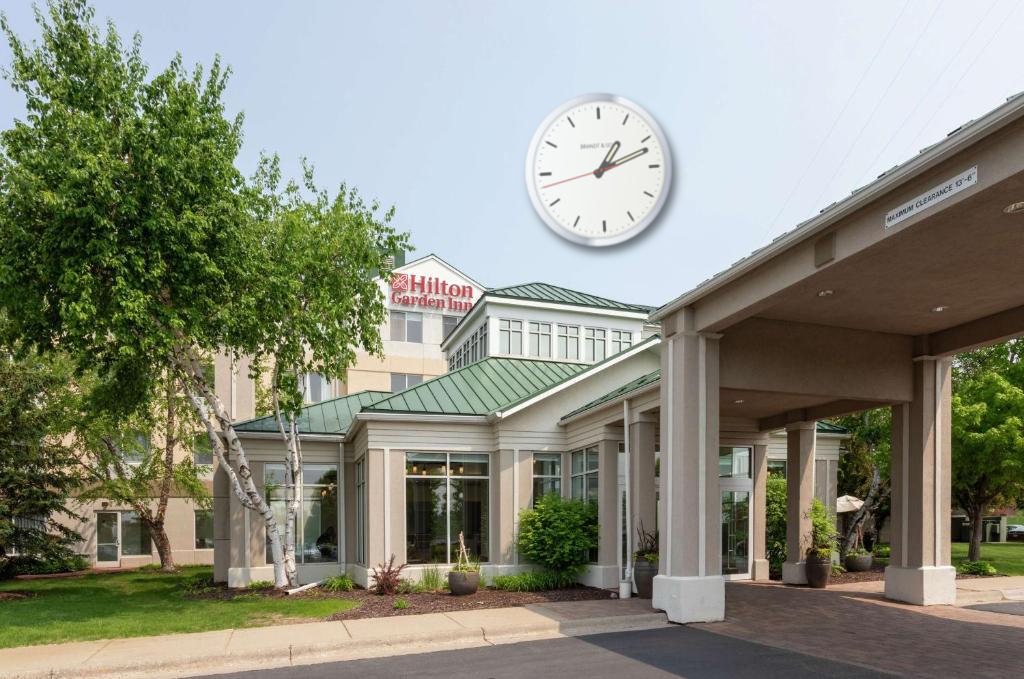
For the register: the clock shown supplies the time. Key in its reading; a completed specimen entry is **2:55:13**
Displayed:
**1:11:43**
